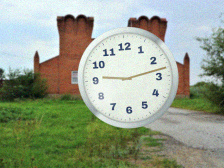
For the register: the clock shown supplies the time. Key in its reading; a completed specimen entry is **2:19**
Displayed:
**9:13**
